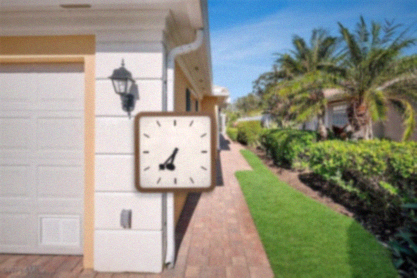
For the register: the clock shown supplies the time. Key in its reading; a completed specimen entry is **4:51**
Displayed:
**6:37**
